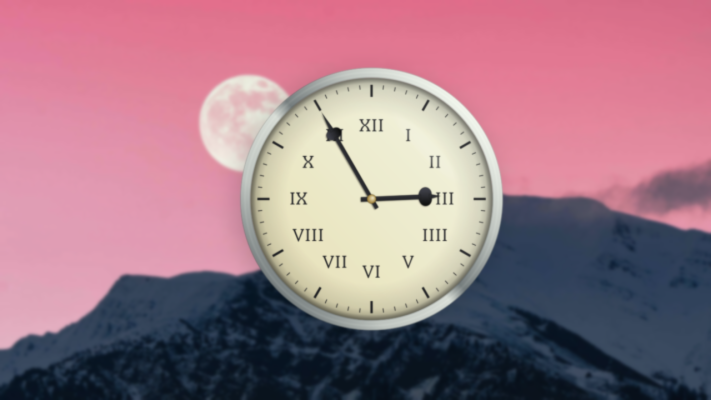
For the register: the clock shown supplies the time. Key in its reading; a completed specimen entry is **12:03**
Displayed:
**2:55**
